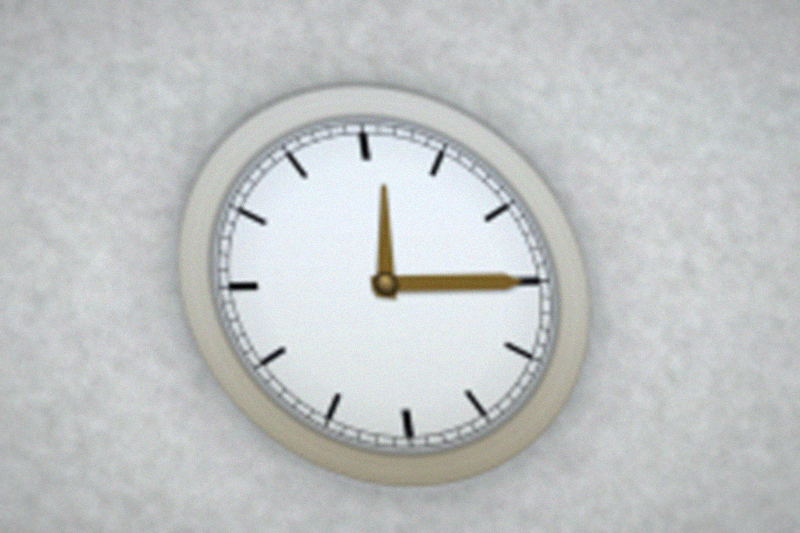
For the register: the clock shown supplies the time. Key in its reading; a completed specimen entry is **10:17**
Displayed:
**12:15**
